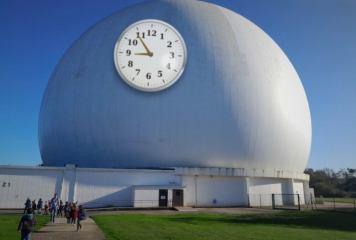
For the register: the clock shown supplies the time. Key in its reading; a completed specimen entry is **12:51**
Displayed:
**8:54**
